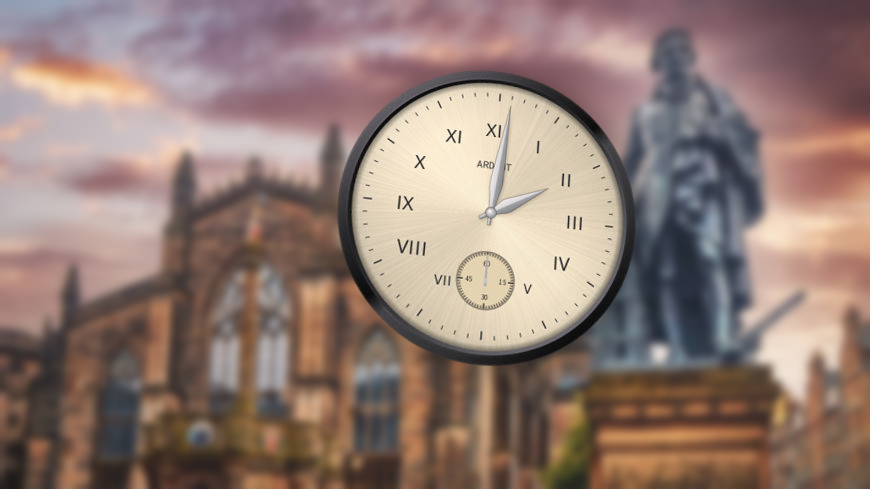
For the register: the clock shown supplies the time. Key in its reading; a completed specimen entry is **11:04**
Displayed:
**2:01**
